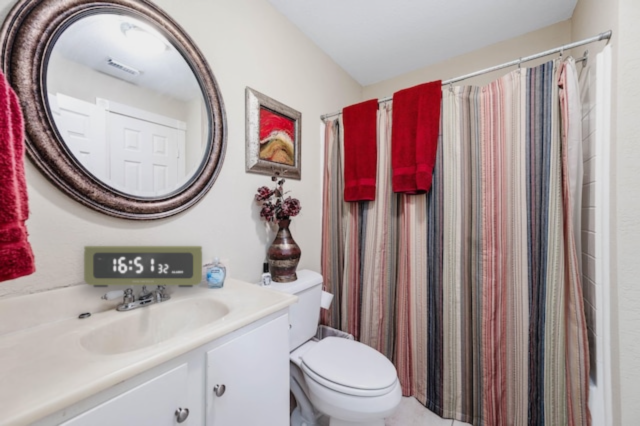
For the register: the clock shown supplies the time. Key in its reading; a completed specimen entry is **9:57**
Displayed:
**16:51**
